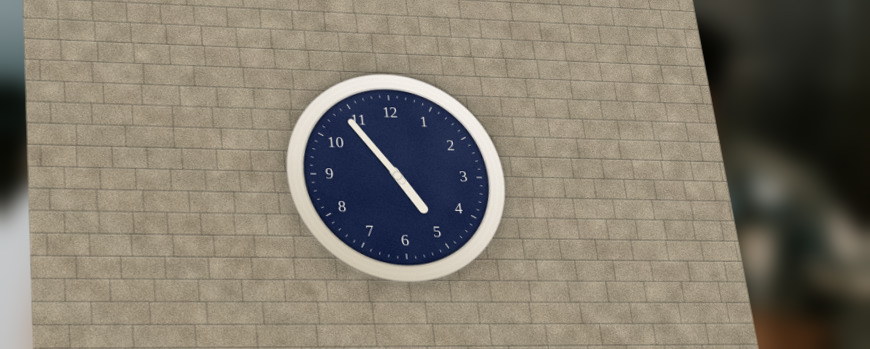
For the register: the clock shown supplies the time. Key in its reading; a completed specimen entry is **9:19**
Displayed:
**4:54**
